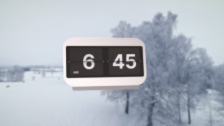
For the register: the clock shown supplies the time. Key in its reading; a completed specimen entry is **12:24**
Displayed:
**6:45**
